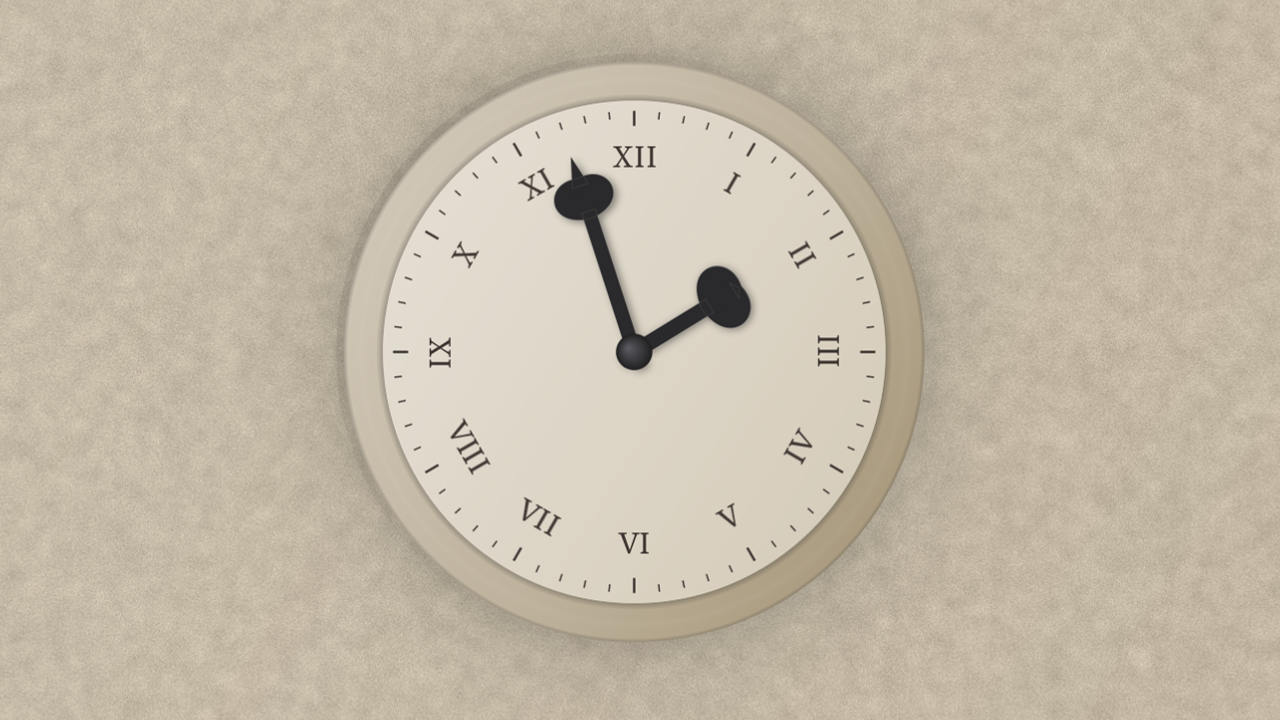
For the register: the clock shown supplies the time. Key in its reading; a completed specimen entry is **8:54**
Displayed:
**1:57**
